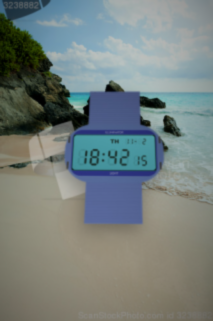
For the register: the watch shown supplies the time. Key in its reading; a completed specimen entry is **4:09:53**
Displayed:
**18:42:15**
